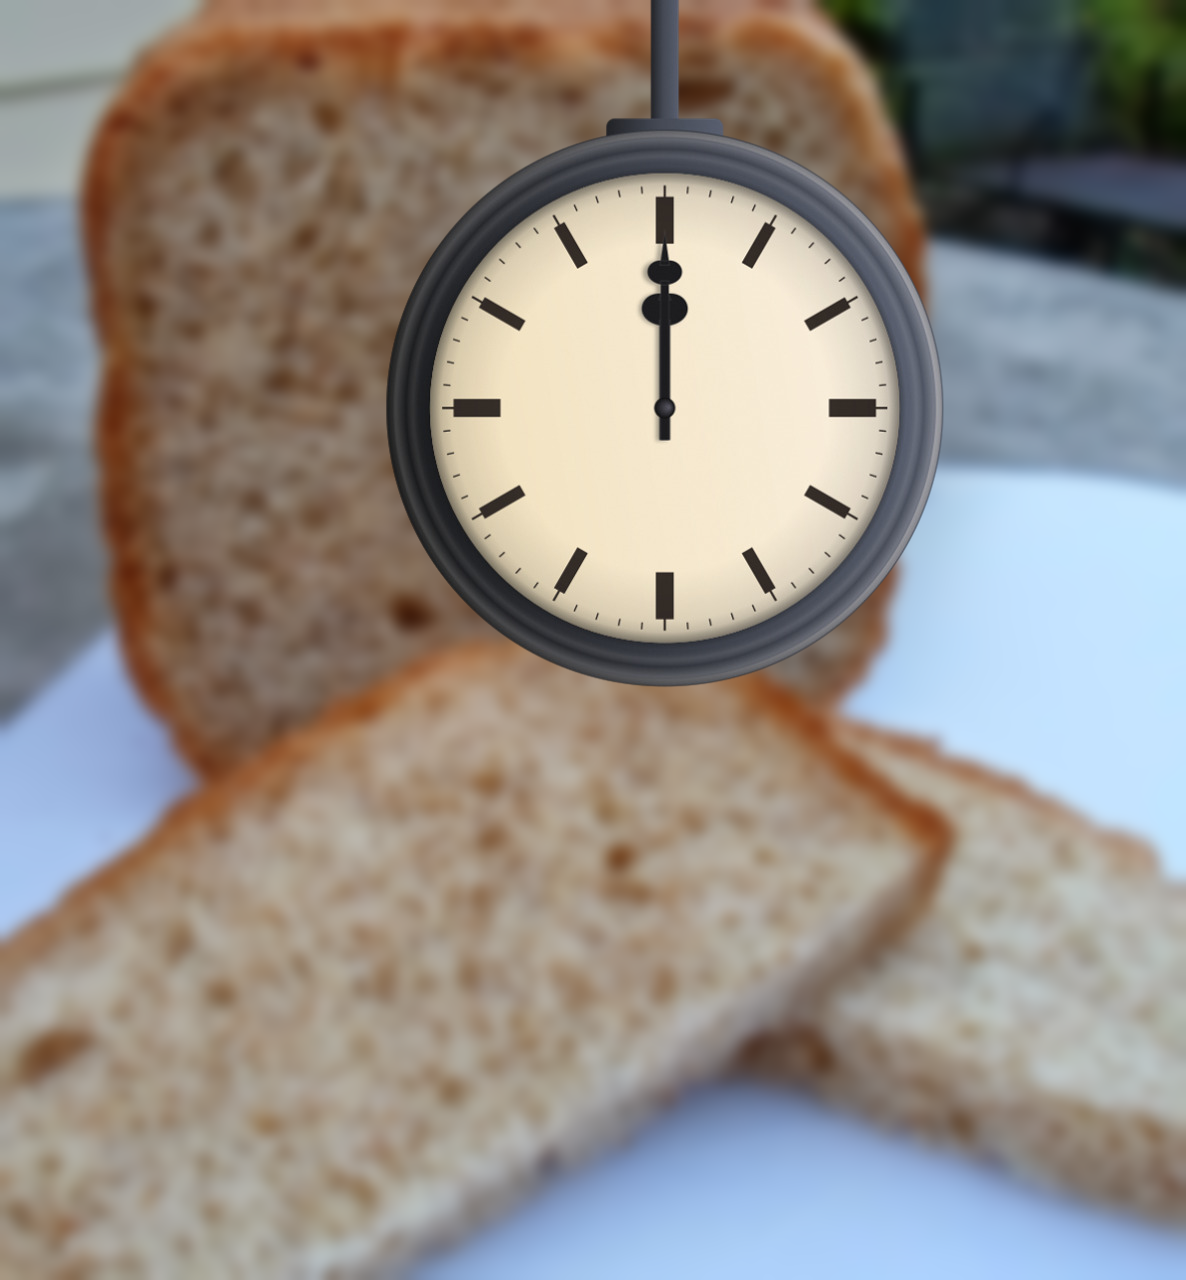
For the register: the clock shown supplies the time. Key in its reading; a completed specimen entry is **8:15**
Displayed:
**12:00**
